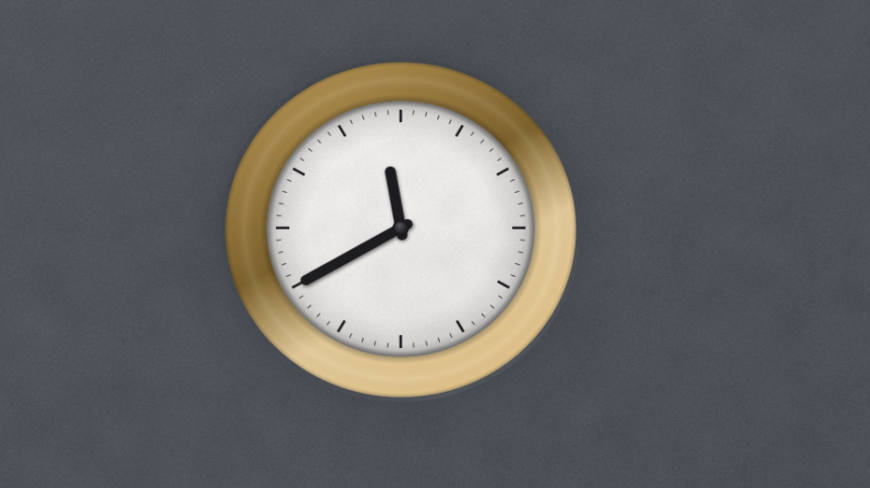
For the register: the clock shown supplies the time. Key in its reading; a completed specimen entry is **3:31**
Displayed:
**11:40**
